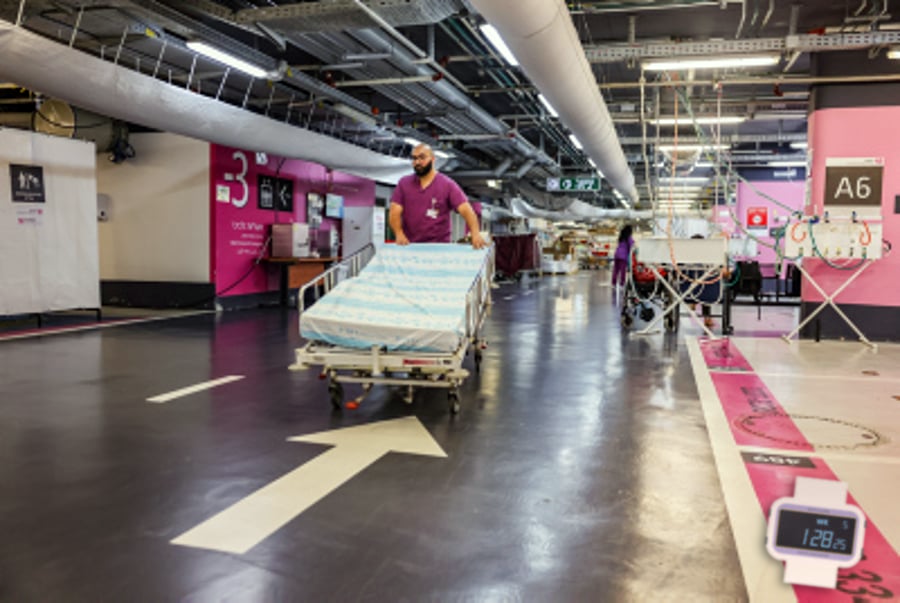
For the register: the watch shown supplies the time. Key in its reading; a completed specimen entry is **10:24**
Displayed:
**1:28**
